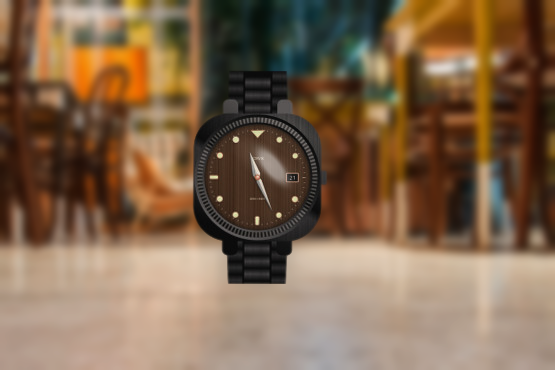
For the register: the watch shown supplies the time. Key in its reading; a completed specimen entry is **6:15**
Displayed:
**11:26**
